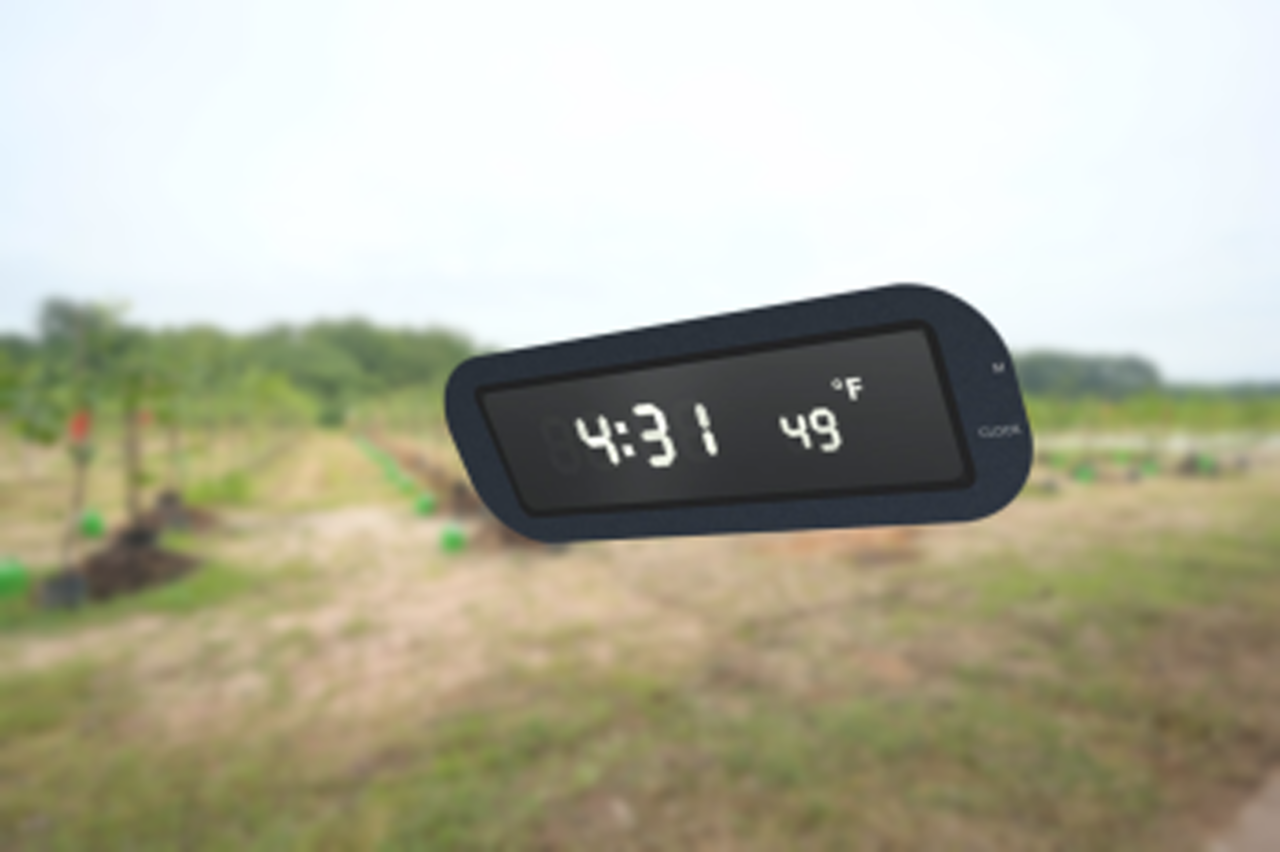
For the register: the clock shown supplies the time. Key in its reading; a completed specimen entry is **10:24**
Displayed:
**4:31**
